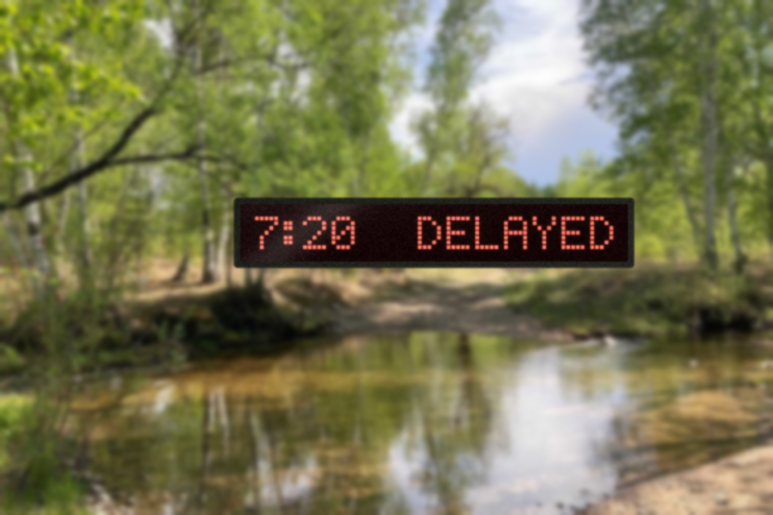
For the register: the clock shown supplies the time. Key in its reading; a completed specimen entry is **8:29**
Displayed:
**7:20**
